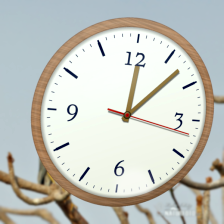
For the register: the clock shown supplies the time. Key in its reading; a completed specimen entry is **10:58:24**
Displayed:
**12:07:17**
